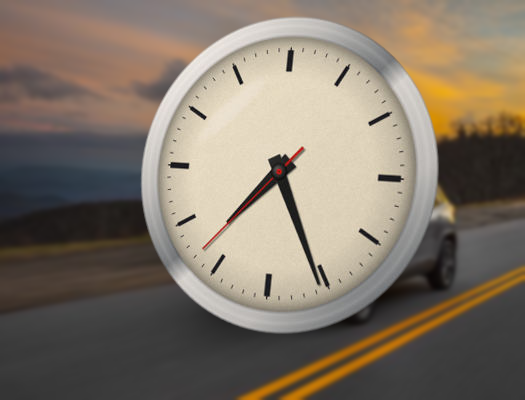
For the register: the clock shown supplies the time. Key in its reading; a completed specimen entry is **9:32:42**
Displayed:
**7:25:37**
